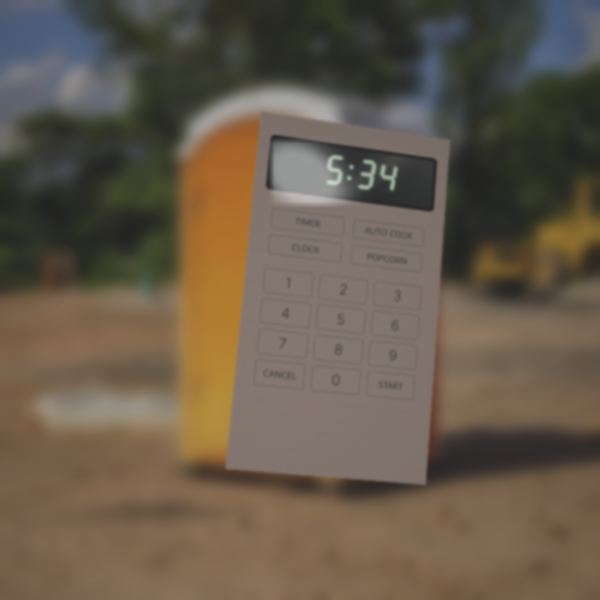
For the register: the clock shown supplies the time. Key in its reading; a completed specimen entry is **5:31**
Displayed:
**5:34**
